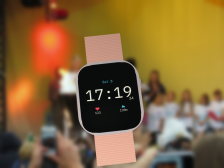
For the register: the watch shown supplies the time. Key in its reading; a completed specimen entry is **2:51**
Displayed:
**17:19**
